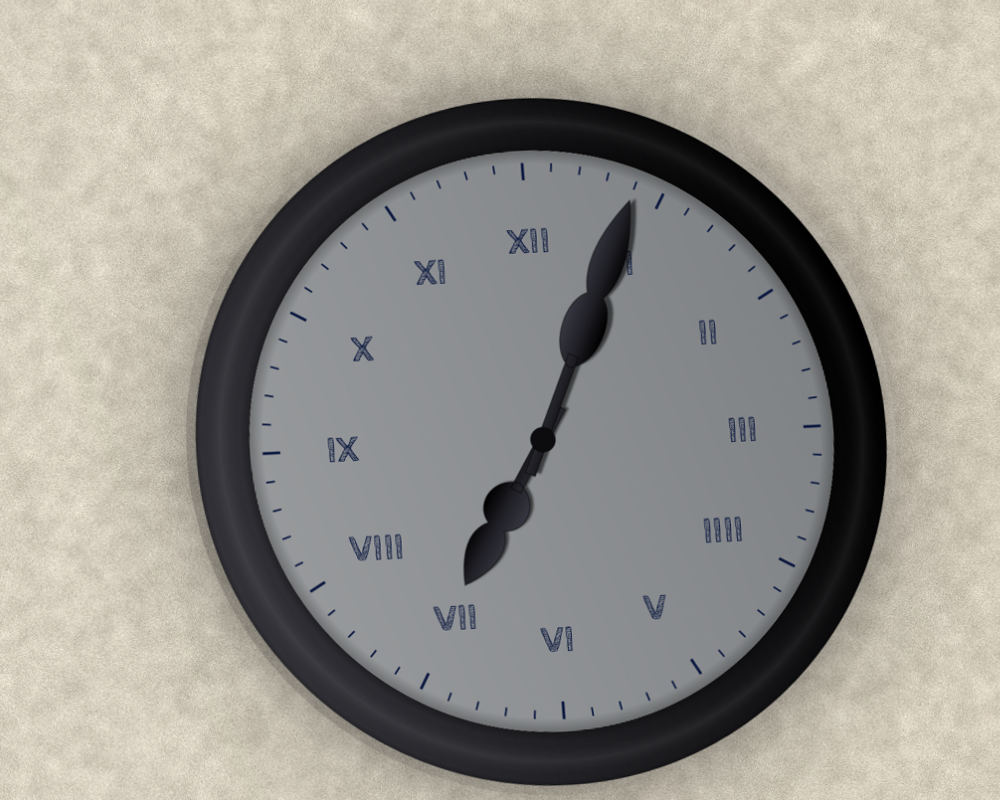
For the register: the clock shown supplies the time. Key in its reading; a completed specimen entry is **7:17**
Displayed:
**7:04**
